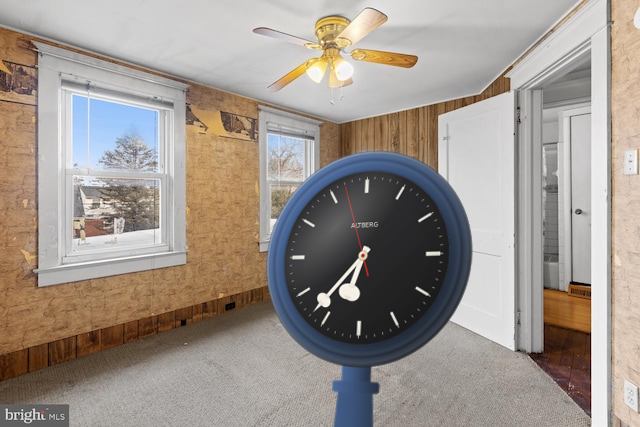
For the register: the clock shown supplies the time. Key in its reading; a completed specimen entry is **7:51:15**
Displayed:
**6:36:57**
